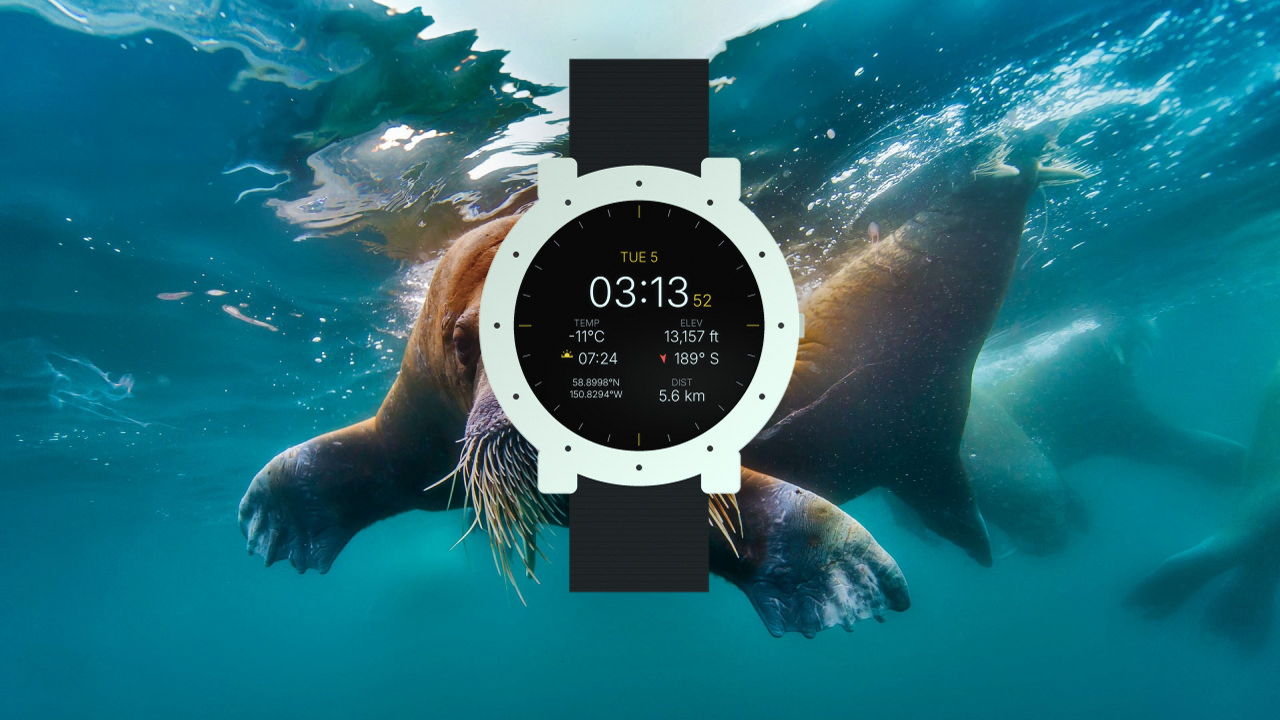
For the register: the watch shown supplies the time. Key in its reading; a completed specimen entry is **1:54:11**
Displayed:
**3:13:52**
